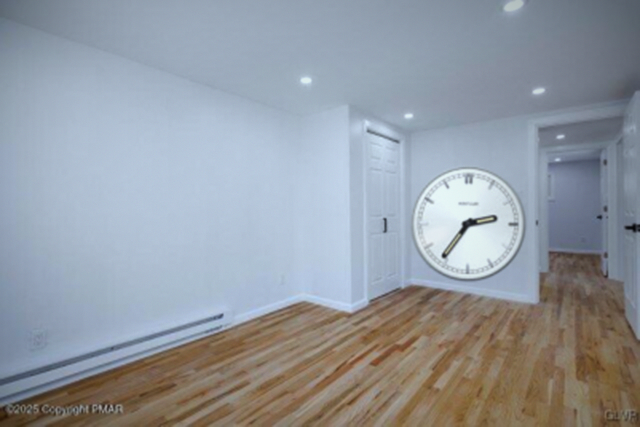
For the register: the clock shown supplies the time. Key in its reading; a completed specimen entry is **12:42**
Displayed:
**2:36**
